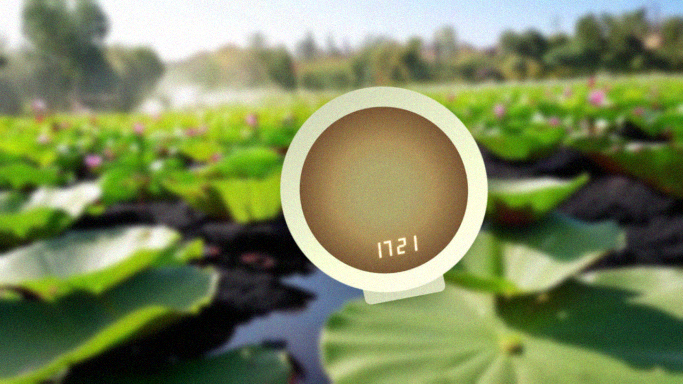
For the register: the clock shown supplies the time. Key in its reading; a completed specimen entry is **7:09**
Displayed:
**17:21**
